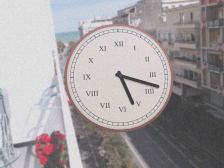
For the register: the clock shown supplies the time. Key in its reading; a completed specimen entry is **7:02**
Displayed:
**5:18**
